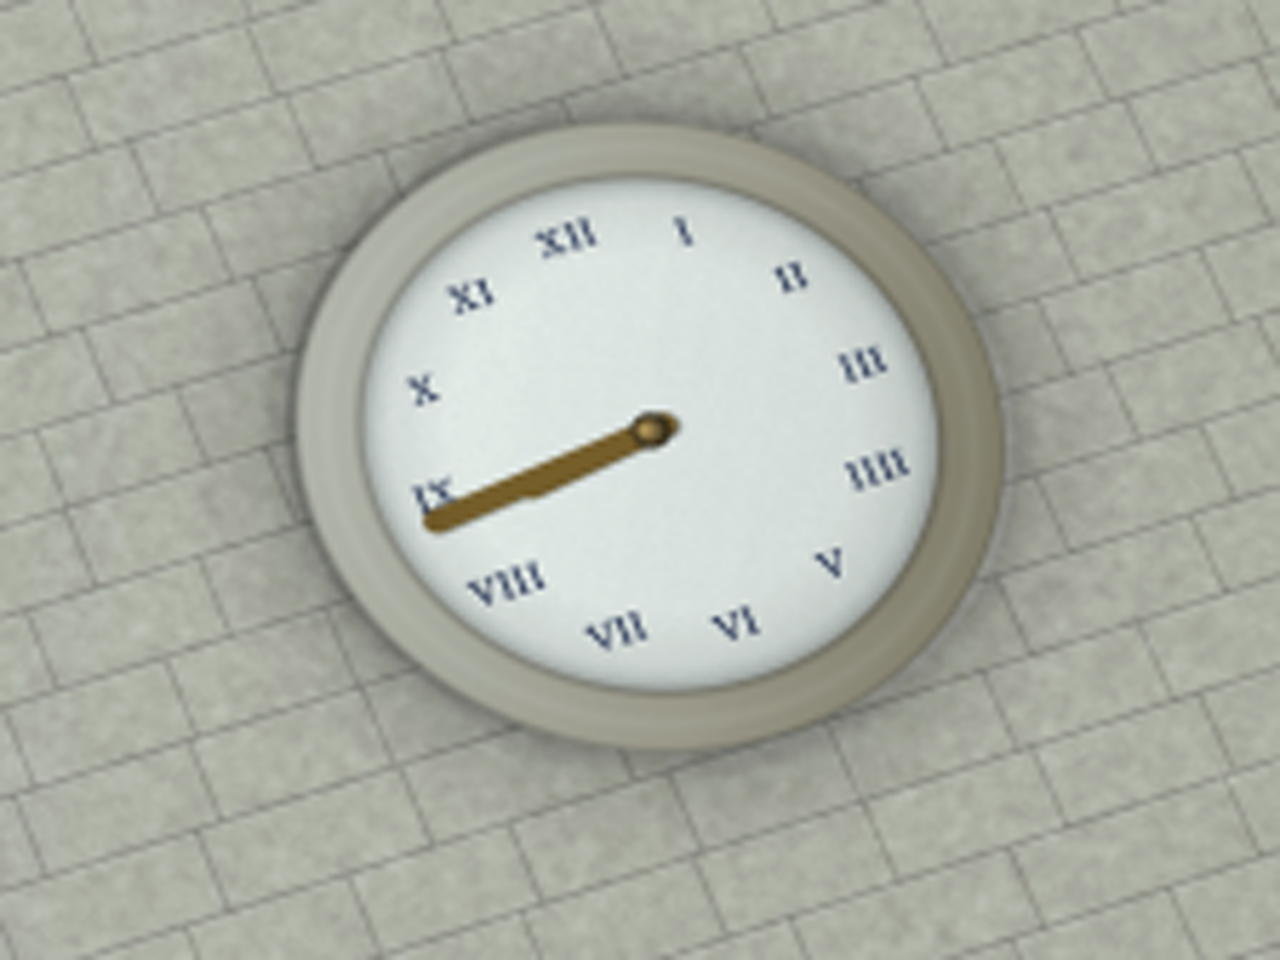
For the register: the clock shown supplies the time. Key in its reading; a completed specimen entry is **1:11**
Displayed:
**8:44**
